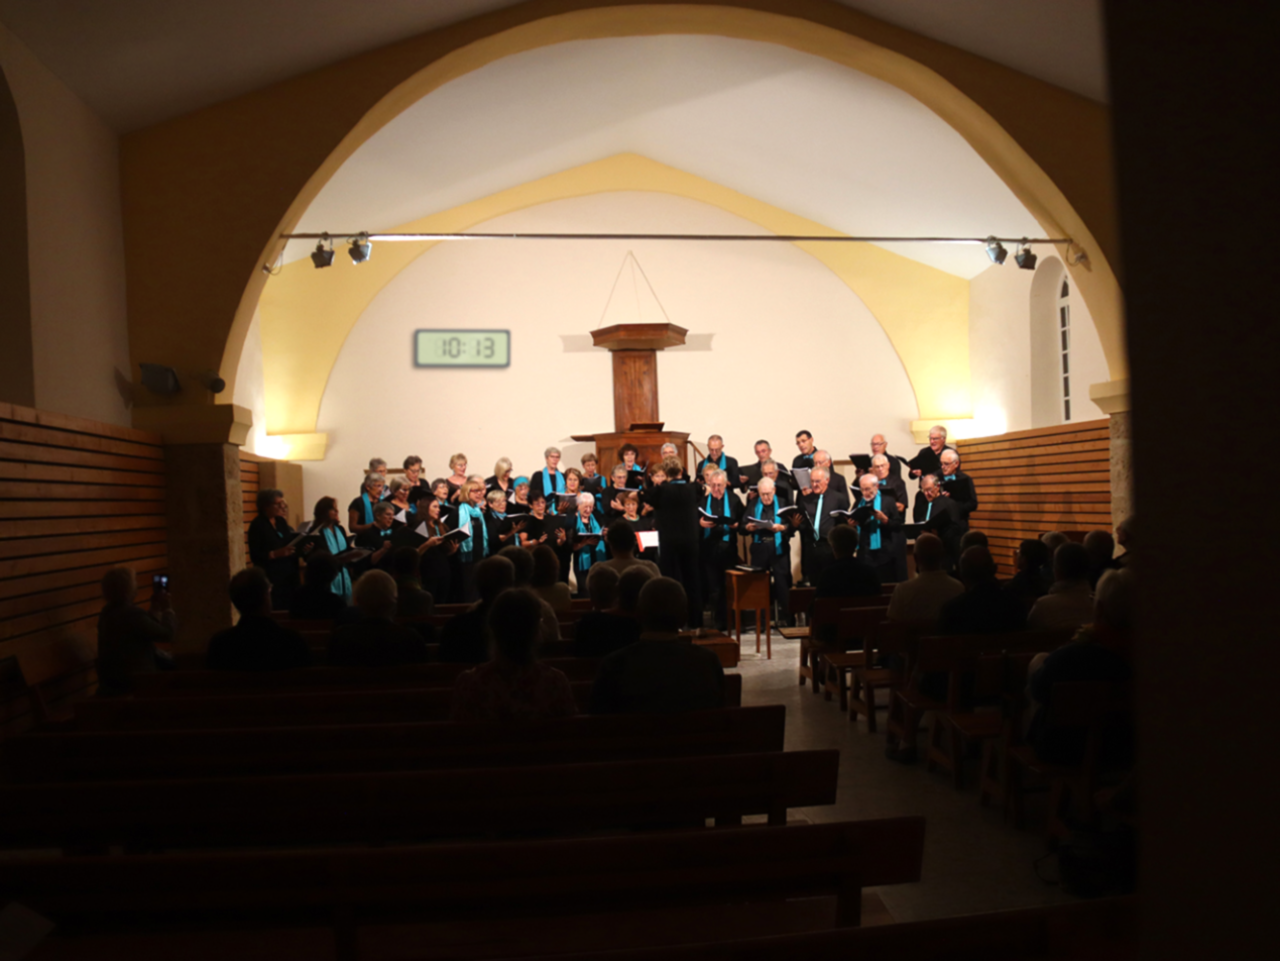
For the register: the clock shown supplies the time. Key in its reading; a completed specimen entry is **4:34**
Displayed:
**10:13**
